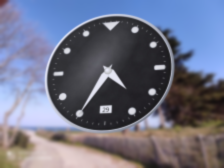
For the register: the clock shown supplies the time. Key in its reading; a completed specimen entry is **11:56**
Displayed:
**4:35**
